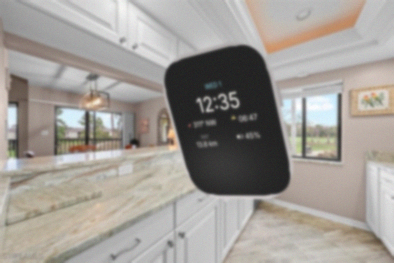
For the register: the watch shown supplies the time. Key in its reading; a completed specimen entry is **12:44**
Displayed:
**12:35**
